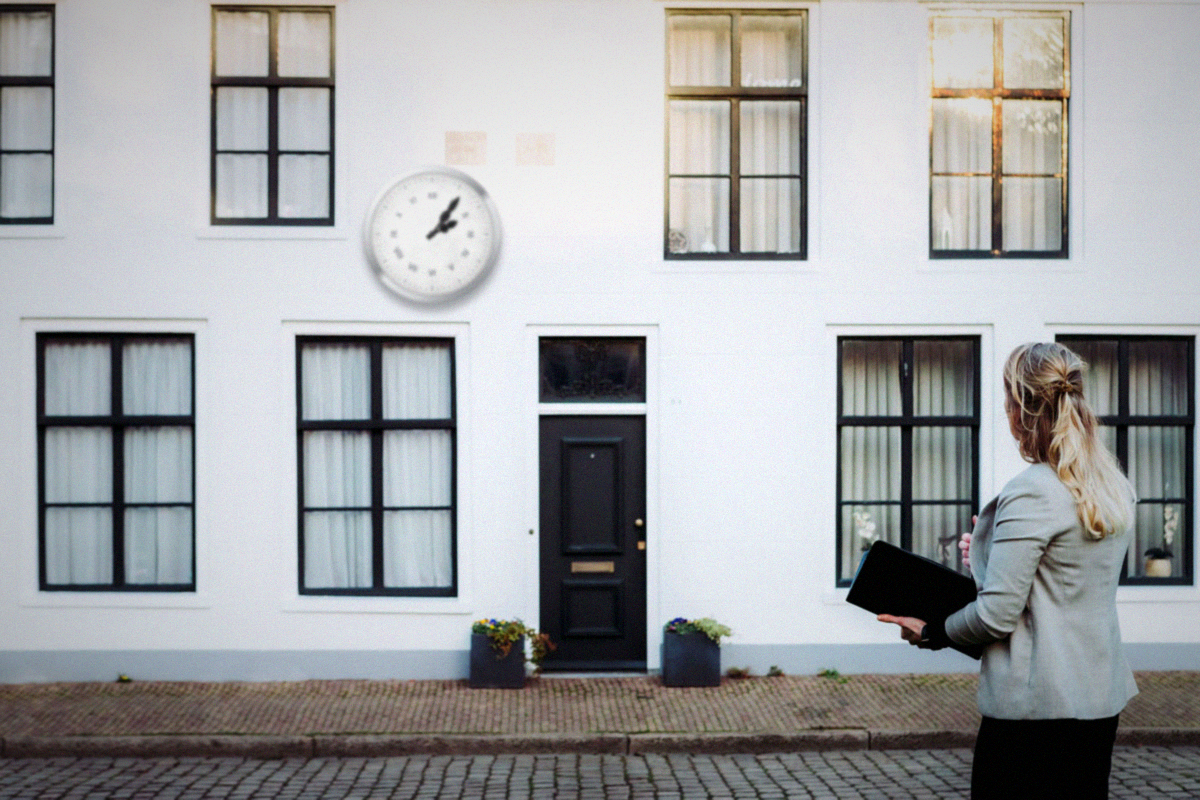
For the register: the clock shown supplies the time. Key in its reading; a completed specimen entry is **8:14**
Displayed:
**2:06**
